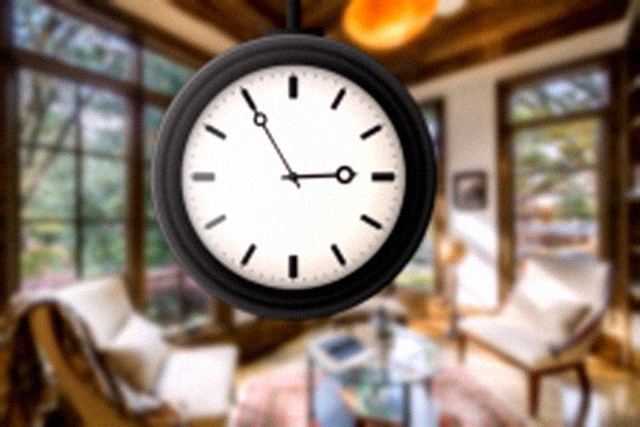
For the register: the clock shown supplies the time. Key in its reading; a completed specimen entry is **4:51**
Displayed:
**2:55**
